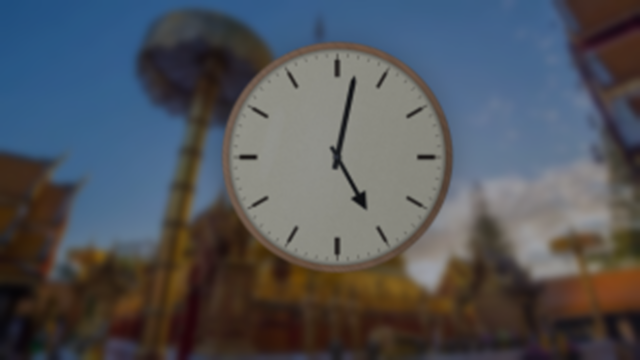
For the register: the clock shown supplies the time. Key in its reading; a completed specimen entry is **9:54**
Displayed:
**5:02**
